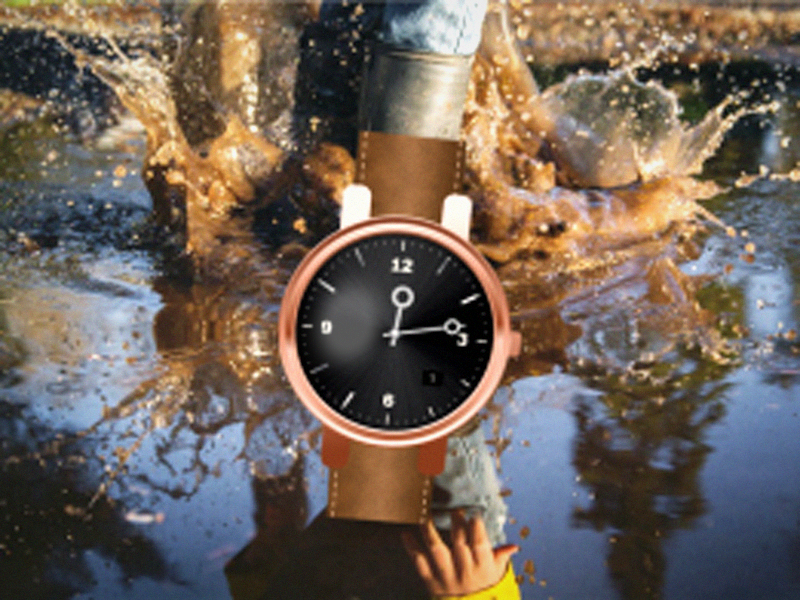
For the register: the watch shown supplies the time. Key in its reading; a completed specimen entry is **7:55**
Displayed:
**12:13**
